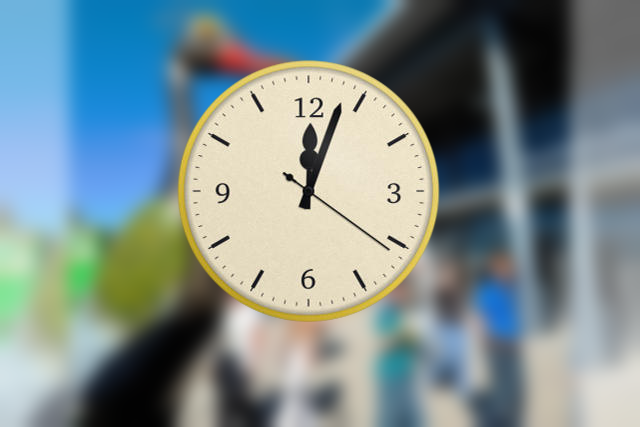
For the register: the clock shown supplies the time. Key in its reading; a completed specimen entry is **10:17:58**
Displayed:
**12:03:21**
